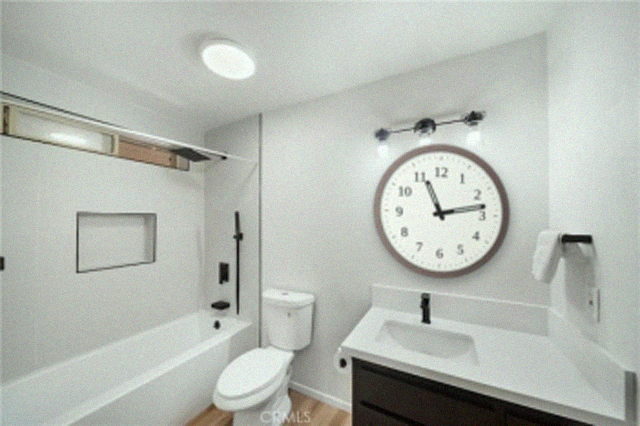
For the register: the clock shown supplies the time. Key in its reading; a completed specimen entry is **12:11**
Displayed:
**11:13**
